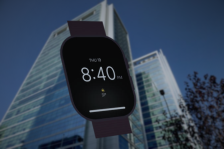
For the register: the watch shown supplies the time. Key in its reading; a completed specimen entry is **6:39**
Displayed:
**8:40**
